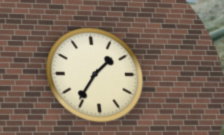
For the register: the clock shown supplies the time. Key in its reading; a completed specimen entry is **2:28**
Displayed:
**1:36**
